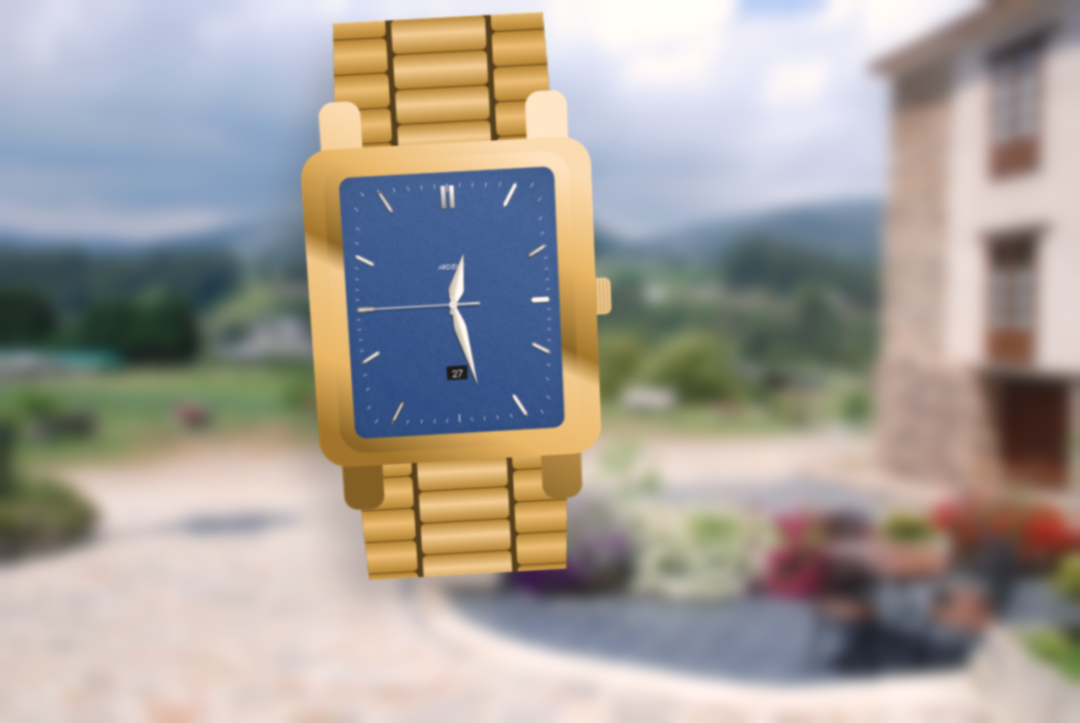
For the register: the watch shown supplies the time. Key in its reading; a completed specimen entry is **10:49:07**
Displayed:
**12:27:45**
